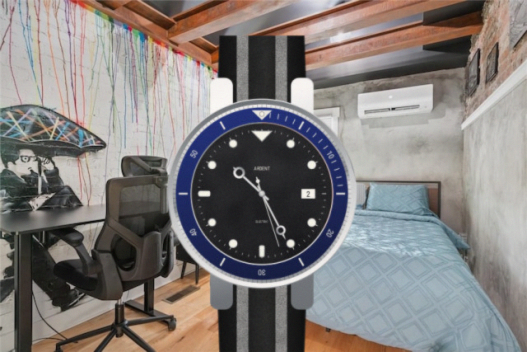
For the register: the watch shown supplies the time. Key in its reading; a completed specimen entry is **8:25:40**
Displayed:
**10:25:27**
